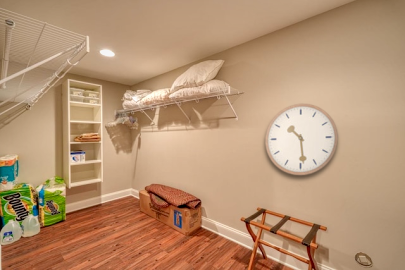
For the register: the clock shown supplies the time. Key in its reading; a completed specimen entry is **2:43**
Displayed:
**10:29**
